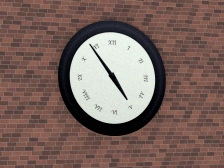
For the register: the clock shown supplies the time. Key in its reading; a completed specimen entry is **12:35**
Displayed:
**4:54**
